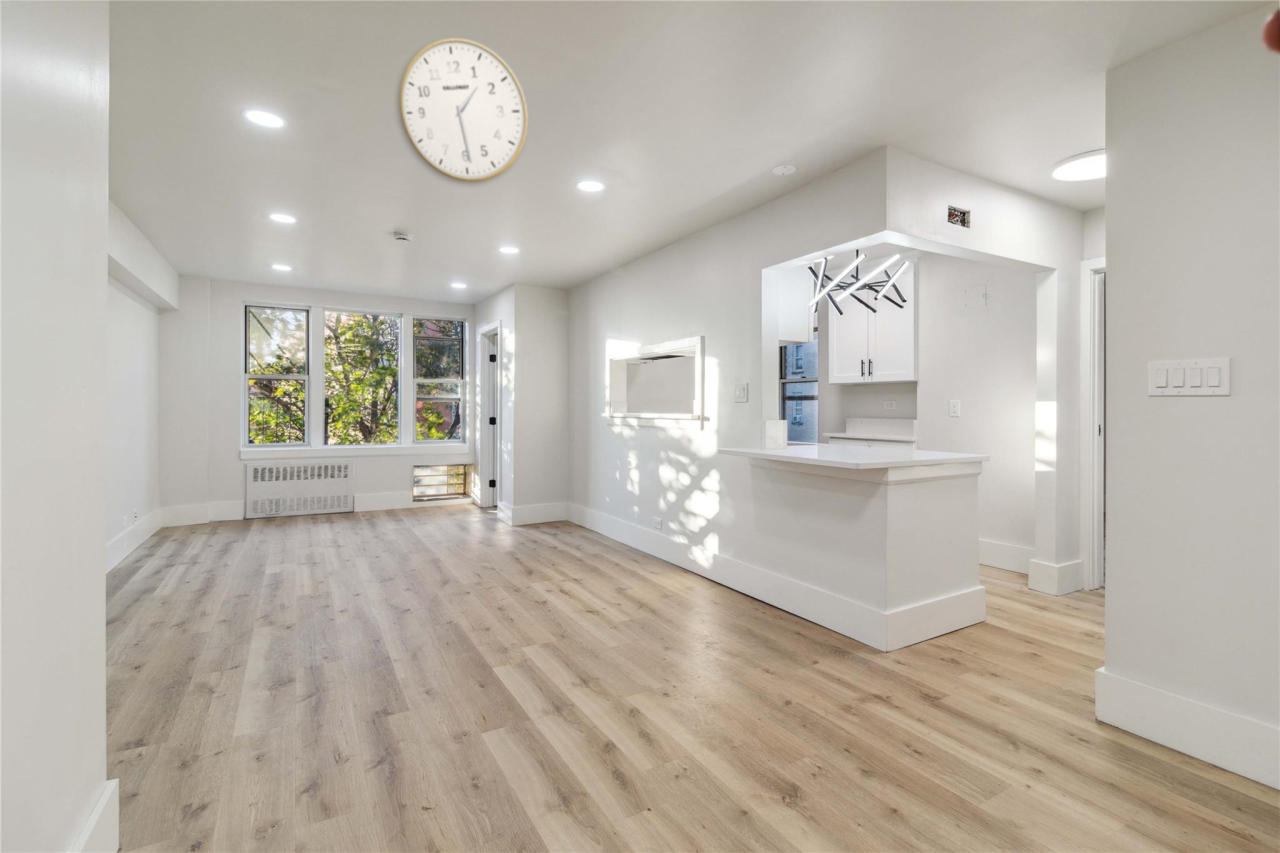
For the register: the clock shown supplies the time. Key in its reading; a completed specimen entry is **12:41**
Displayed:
**1:29**
